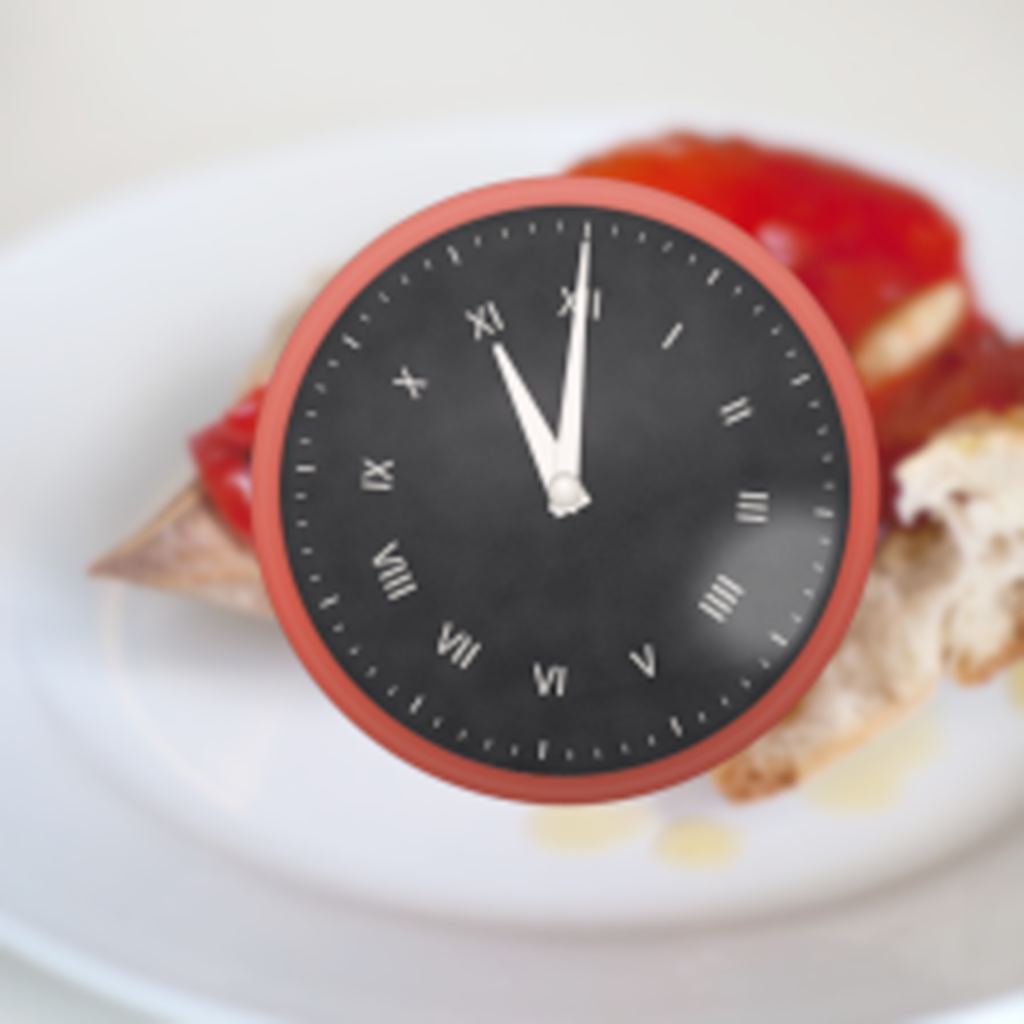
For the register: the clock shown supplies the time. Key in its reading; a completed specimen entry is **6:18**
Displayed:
**11:00**
